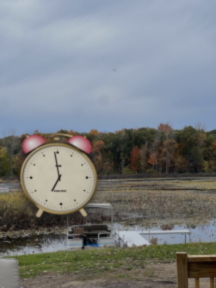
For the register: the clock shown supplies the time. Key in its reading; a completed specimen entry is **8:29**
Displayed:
**6:59**
